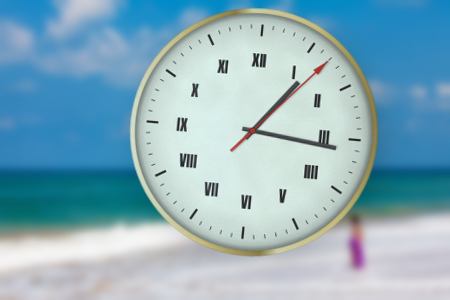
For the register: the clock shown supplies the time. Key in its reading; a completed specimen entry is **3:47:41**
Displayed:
**1:16:07**
